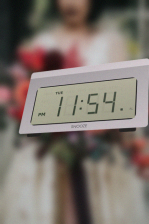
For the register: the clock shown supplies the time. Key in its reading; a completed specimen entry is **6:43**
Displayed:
**11:54**
